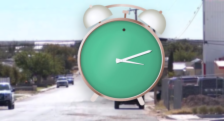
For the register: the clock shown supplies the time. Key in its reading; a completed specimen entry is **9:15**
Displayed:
**3:11**
